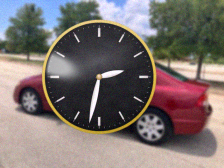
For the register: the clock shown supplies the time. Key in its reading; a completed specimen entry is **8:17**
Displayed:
**2:32**
